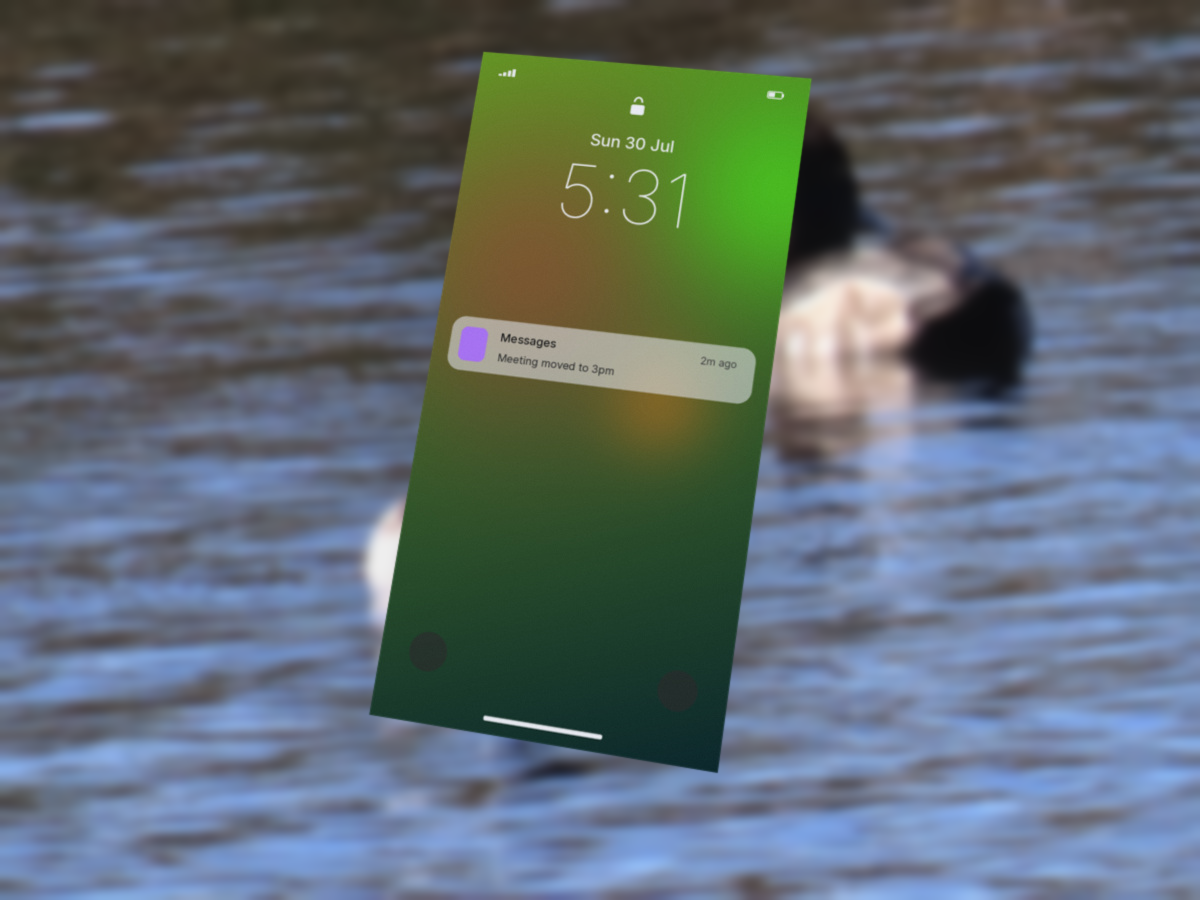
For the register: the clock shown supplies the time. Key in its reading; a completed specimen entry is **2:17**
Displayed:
**5:31**
